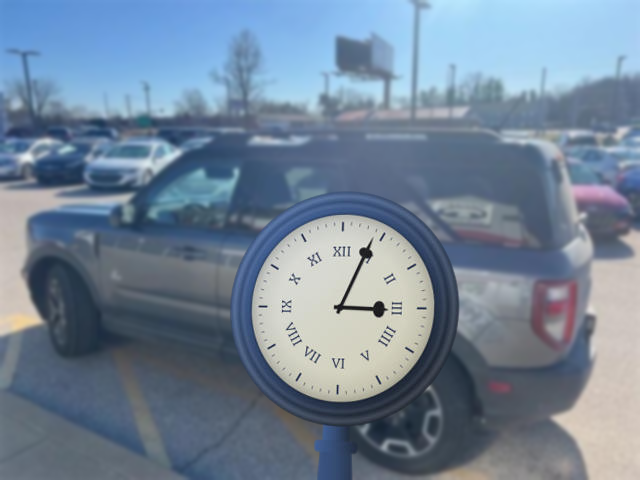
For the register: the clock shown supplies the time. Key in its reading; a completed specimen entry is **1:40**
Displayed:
**3:04**
